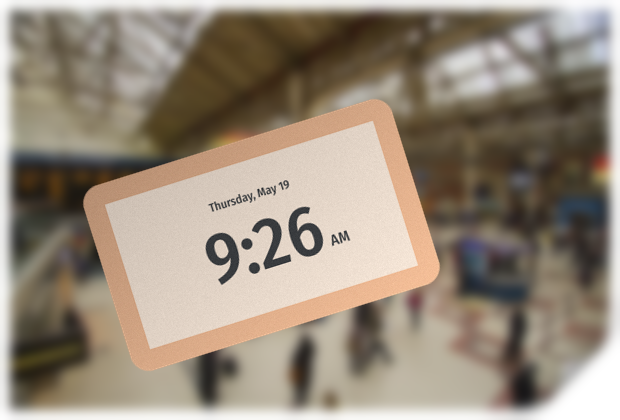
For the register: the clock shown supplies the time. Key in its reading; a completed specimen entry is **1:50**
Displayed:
**9:26**
